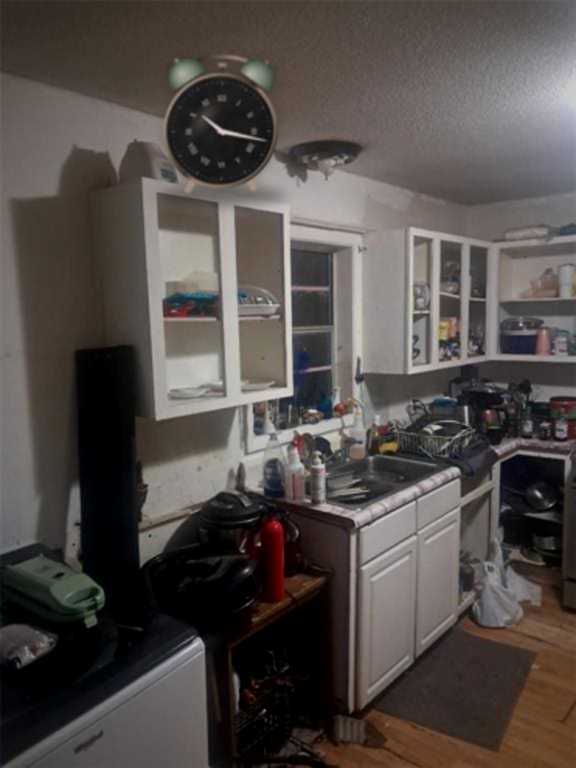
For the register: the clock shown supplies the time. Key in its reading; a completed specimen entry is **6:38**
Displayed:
**10:17**
